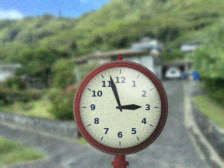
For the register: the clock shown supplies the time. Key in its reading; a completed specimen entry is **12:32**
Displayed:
**2:57**
